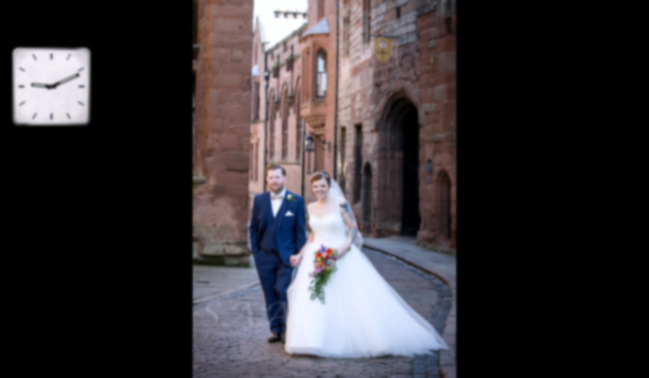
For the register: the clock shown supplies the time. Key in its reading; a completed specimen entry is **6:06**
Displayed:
**9:11**
